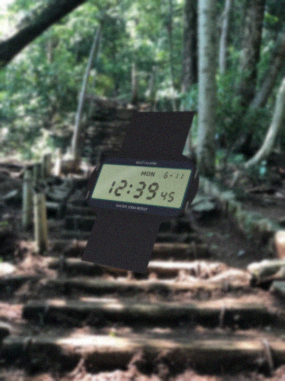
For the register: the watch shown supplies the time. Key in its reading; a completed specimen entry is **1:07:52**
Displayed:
**12:39:45**
